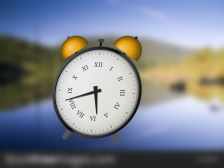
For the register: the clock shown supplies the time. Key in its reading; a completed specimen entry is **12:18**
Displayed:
**5:42**
